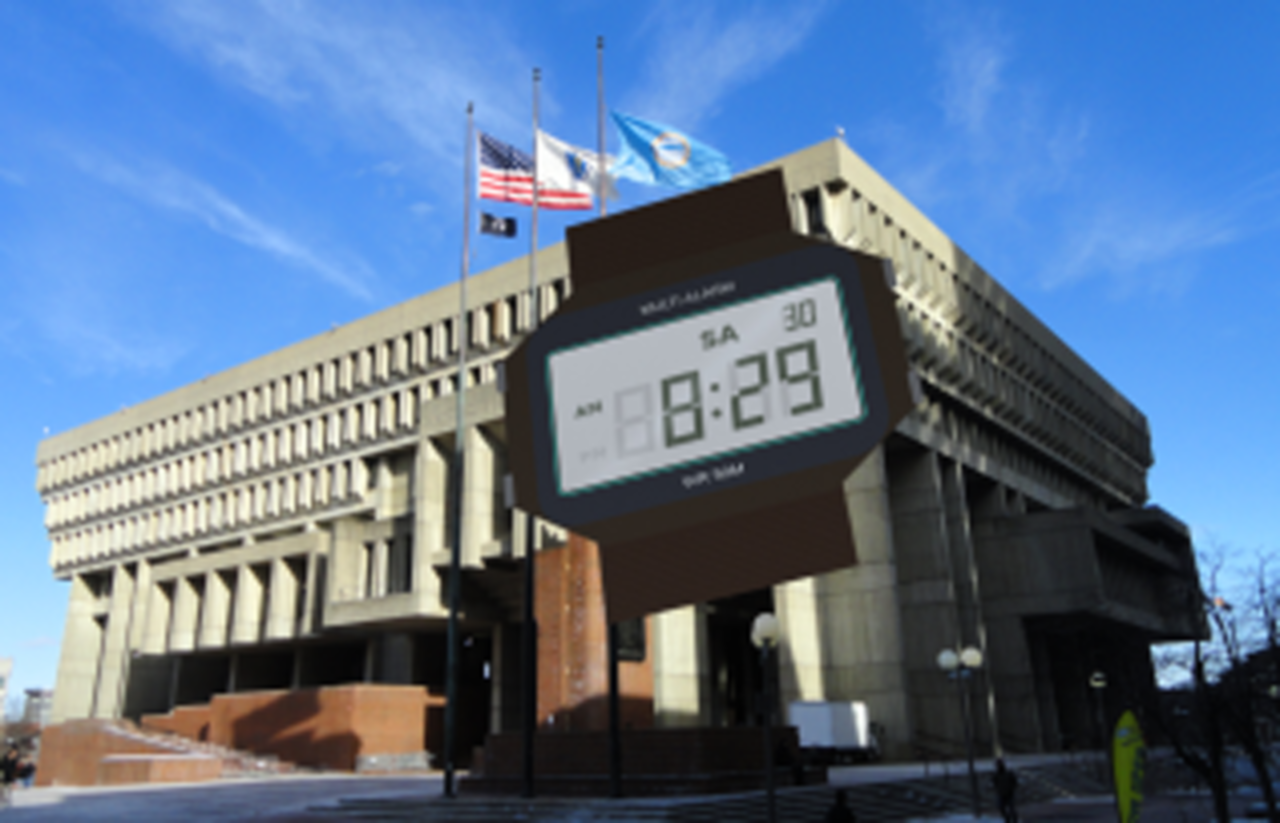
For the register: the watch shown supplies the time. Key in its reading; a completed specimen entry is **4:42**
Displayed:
**8:29**
